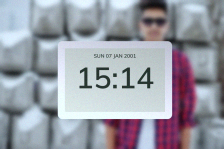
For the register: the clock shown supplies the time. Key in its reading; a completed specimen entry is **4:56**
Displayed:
**15:14**
